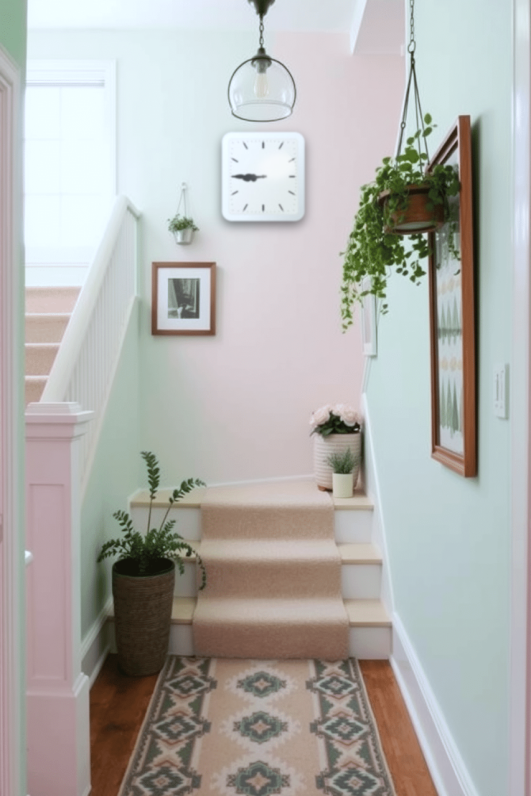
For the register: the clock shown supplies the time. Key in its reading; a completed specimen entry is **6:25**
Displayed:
**8:45**
